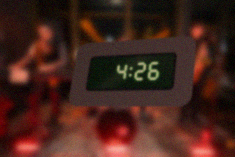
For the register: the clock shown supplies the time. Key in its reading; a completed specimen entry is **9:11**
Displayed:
**4:26**
